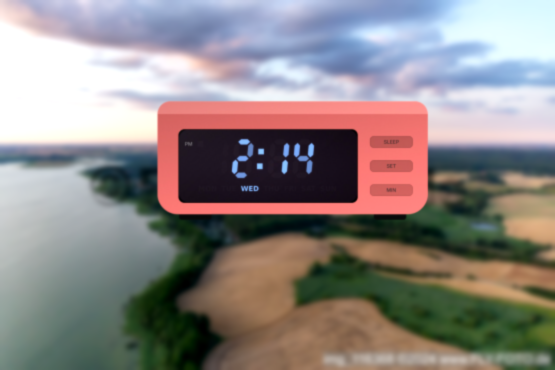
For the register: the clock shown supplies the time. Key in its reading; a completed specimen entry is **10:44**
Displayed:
**2:14**
